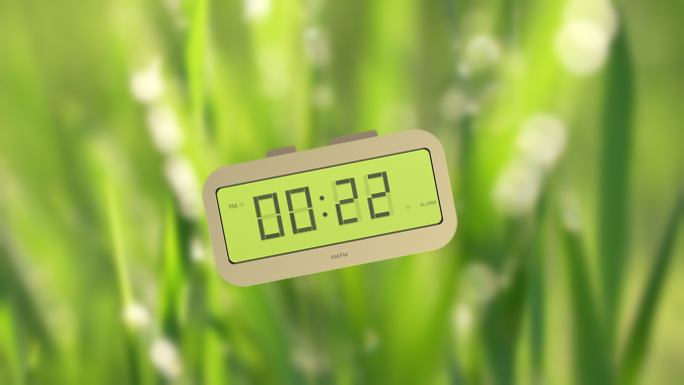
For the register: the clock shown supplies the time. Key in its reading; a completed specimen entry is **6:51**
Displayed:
**0:22**
